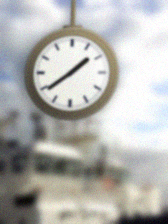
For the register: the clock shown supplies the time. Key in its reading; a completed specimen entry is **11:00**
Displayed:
**1:39**
